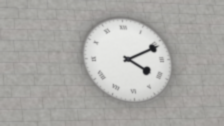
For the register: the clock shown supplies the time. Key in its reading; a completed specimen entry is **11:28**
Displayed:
**4:11**
